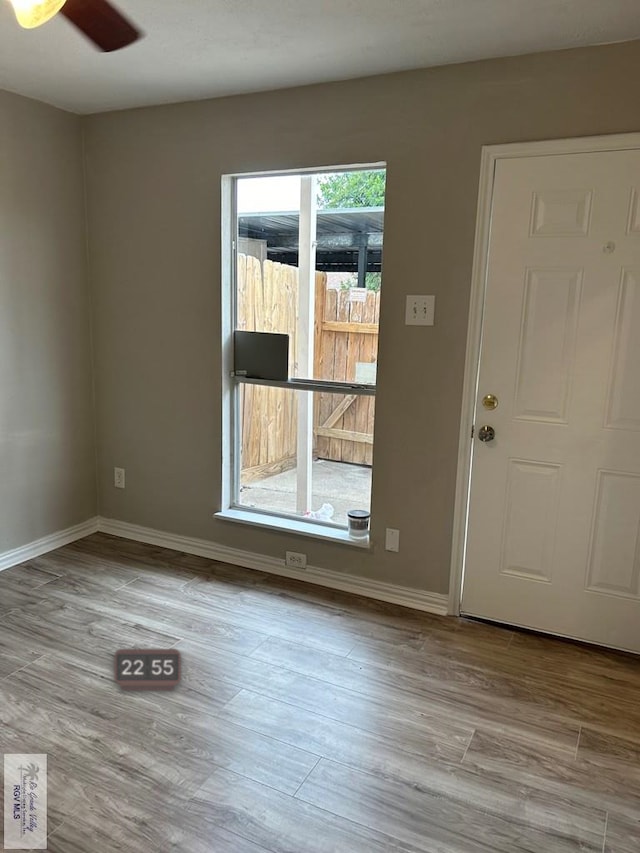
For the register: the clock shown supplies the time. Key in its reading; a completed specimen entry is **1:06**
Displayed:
**22:55**
